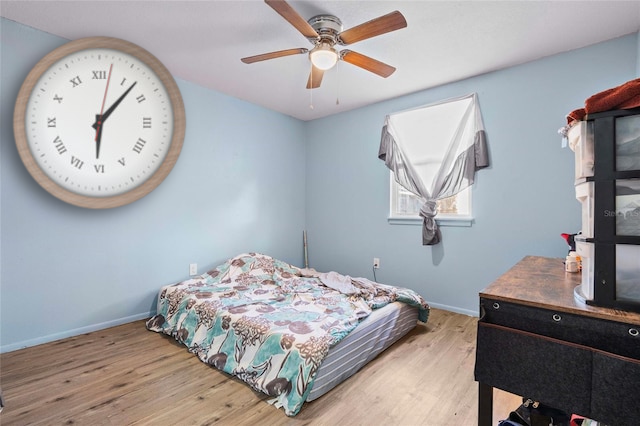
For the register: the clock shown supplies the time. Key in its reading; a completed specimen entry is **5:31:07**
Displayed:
**6:07:02**
